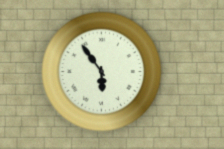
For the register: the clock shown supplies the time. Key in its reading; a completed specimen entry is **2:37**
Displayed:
**5:54**
